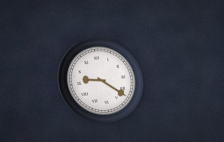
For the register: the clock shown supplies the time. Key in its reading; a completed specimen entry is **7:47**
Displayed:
**9:22**
